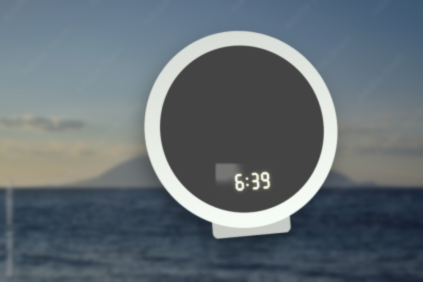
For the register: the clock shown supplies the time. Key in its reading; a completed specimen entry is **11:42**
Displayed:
**6:39**
